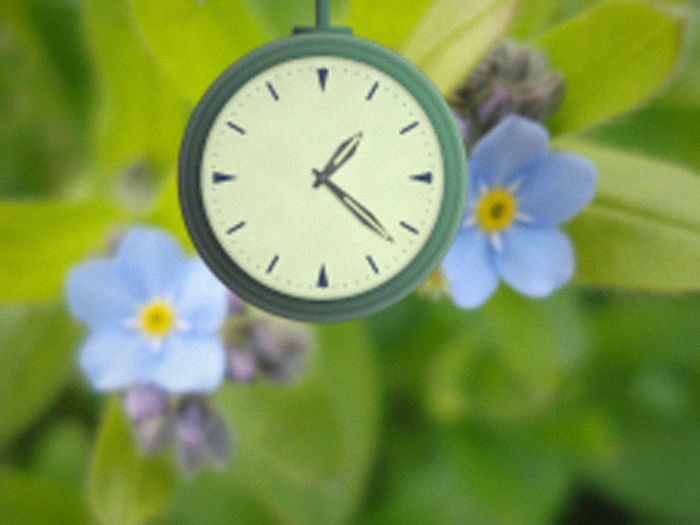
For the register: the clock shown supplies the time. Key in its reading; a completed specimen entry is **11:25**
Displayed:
**1:22**
